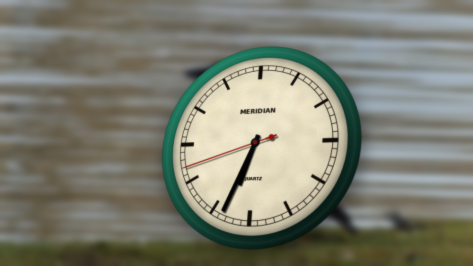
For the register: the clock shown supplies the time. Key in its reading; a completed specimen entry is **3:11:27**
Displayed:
**6:33:42**
